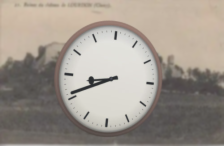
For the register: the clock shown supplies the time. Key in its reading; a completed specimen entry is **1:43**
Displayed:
**8:41**
